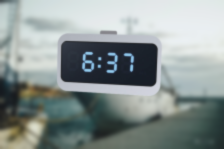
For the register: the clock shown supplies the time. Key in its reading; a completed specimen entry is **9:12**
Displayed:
**6:37**
